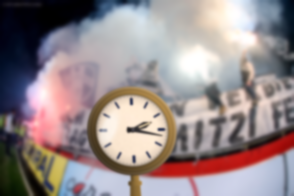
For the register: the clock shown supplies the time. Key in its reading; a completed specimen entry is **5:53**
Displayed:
**2:17**
